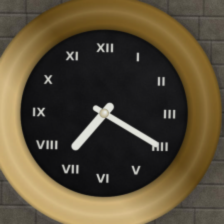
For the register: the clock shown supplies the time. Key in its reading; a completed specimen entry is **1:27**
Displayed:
**7:20**
